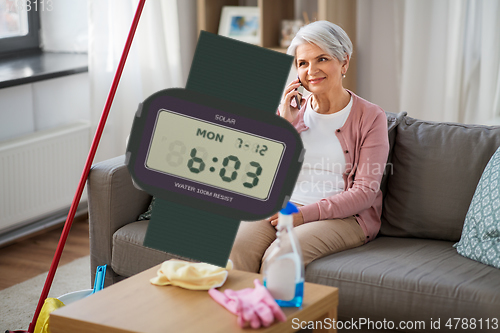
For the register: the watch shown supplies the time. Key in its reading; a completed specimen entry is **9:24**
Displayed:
**6:03**
